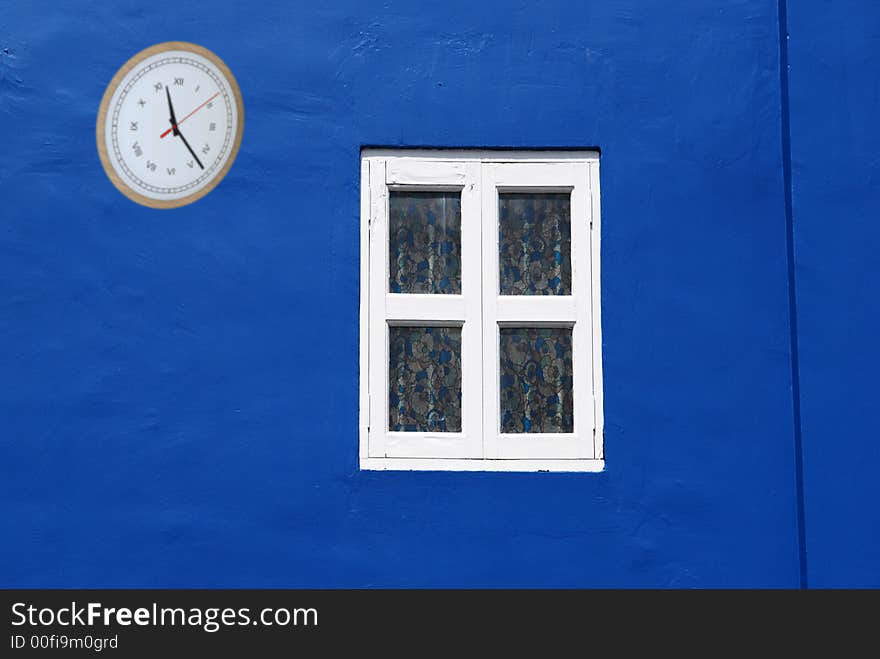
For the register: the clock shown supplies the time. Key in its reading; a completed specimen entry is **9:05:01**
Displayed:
**11:23:09**
